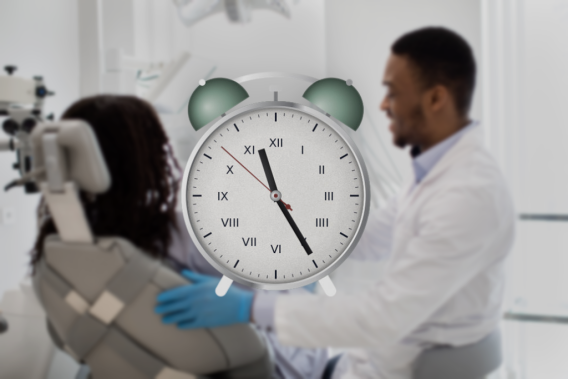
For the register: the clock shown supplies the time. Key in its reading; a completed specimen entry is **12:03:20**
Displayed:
**11:24:52**
